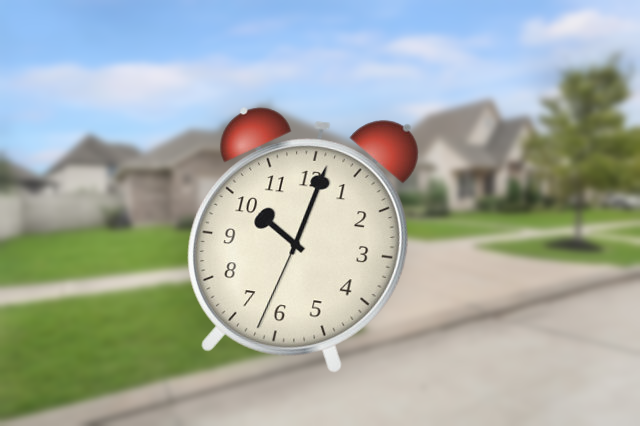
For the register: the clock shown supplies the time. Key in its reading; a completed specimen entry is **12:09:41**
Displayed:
**10:01:32**
